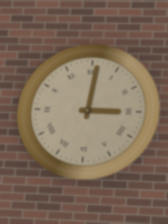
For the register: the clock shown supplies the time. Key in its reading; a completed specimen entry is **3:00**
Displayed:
**3:01**
